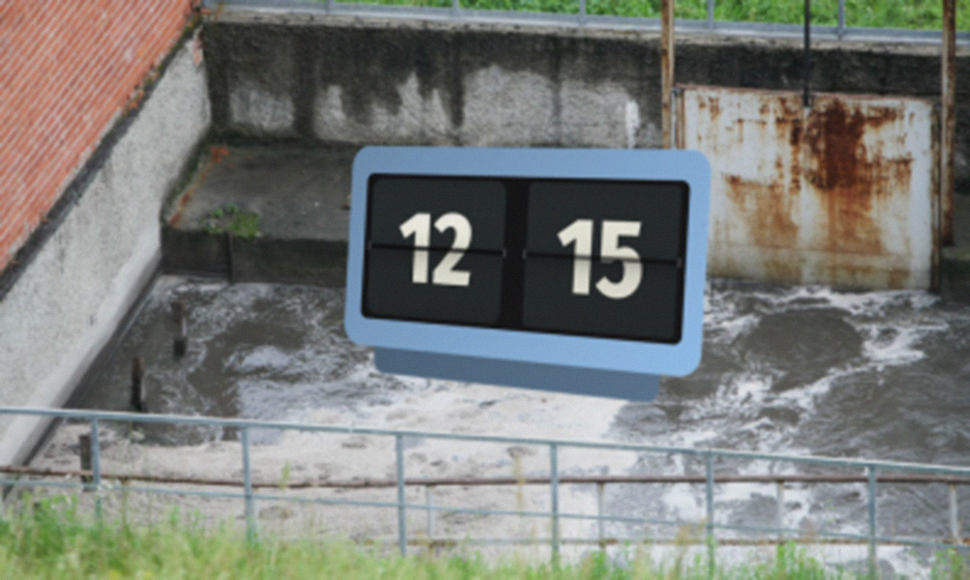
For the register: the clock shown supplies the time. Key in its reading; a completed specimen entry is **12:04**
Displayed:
**12:15**
